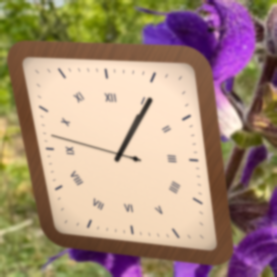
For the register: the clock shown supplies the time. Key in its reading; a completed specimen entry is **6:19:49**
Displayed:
**1:05:47**
